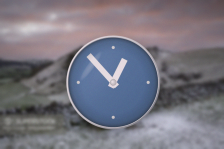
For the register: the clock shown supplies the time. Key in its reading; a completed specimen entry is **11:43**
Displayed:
**12:53**
